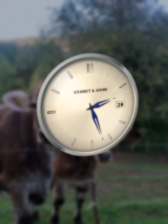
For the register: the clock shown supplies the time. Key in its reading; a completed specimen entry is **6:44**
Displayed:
**2:27**
